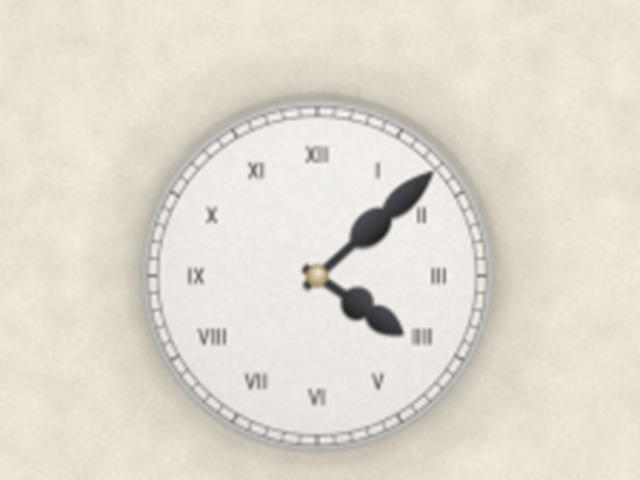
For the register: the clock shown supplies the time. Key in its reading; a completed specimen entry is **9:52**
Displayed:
**4:08**
